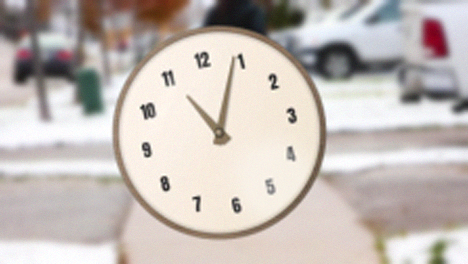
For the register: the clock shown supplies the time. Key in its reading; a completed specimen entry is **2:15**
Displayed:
**11:04**
